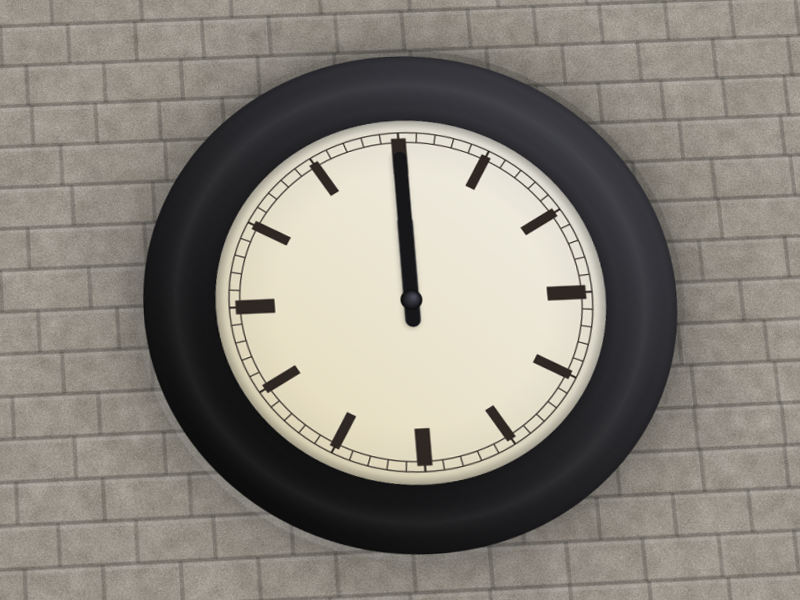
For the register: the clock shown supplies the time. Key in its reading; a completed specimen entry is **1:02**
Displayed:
**12:00**
